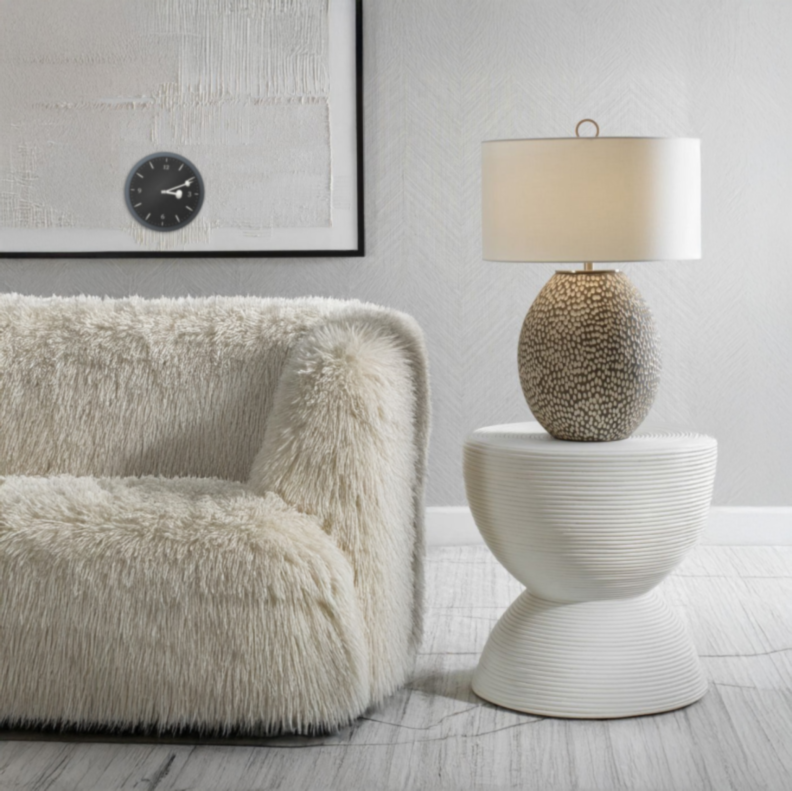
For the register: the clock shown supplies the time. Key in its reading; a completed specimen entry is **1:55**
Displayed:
**3:11**
